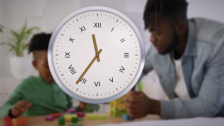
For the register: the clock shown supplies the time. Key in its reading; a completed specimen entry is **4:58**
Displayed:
**11:36**
